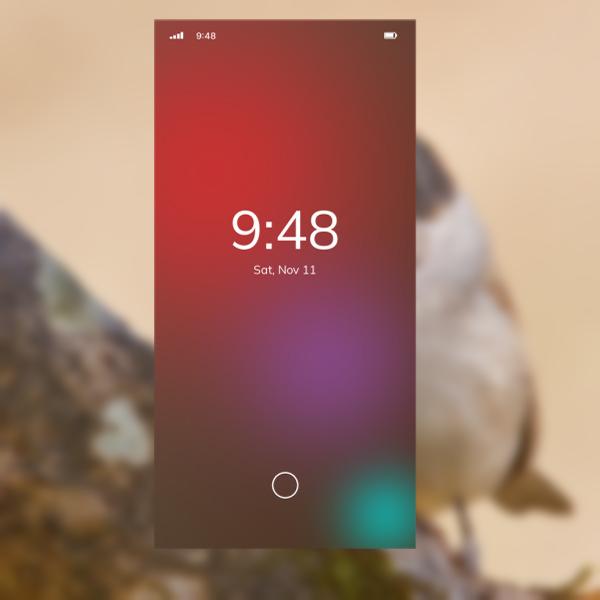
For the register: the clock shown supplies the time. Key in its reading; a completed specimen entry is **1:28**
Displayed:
**9:48**
